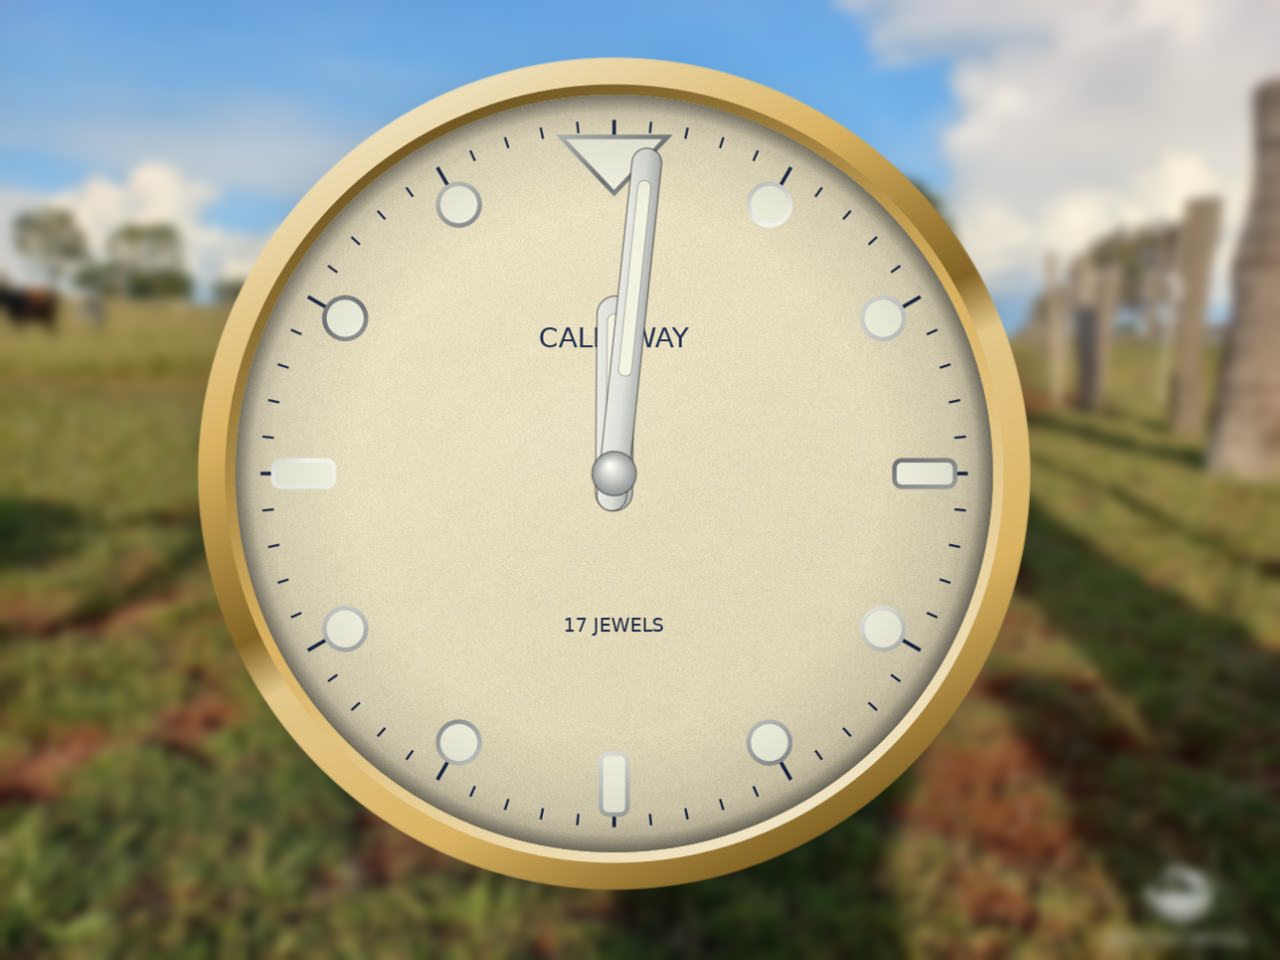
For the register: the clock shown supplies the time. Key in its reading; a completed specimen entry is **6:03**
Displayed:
**12:01**
